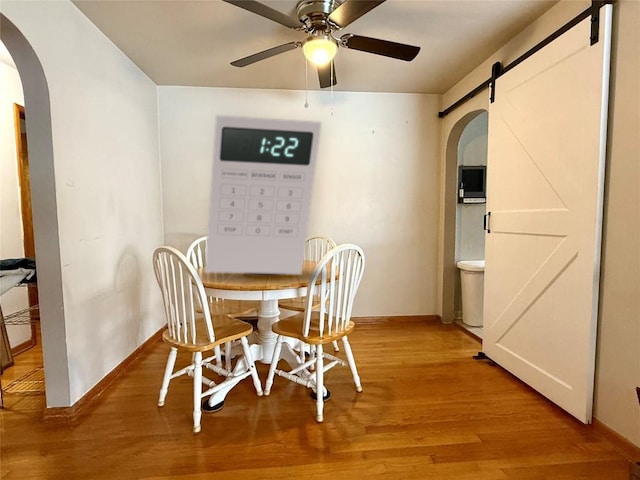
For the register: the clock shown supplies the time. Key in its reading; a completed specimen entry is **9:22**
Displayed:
**1:22**
